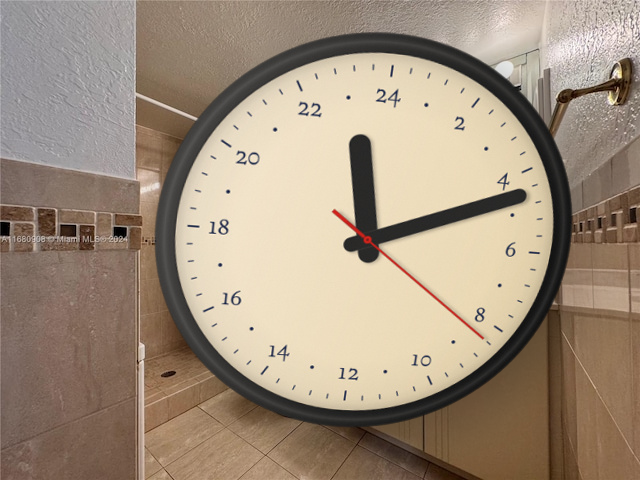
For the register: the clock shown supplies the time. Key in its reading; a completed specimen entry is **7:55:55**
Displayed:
**23:11:21**
